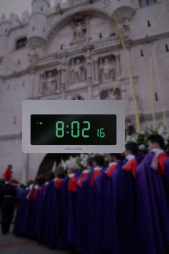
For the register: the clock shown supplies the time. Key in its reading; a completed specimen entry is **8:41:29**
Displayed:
**8:02:16**
